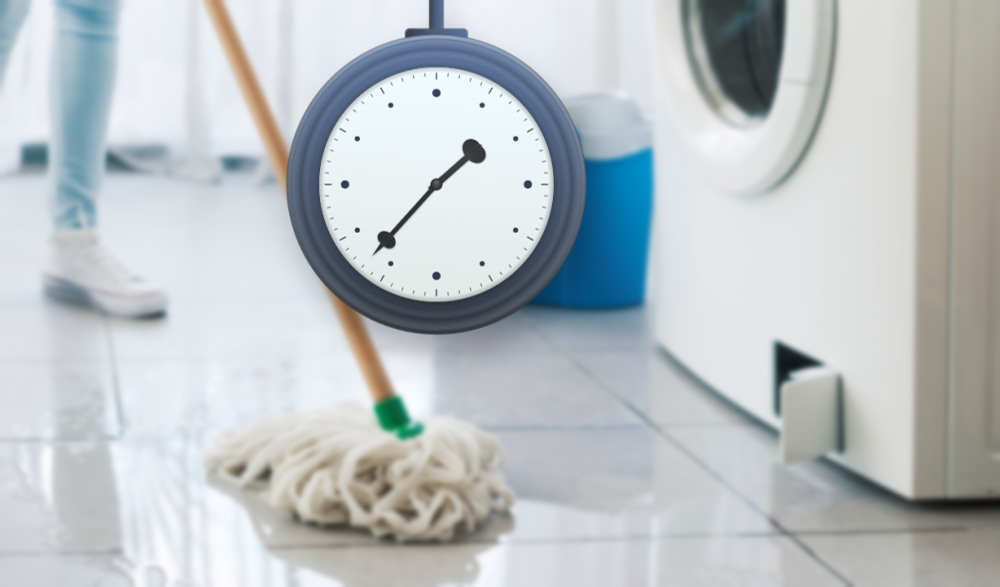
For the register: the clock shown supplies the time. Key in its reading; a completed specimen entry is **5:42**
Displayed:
**1:37**
